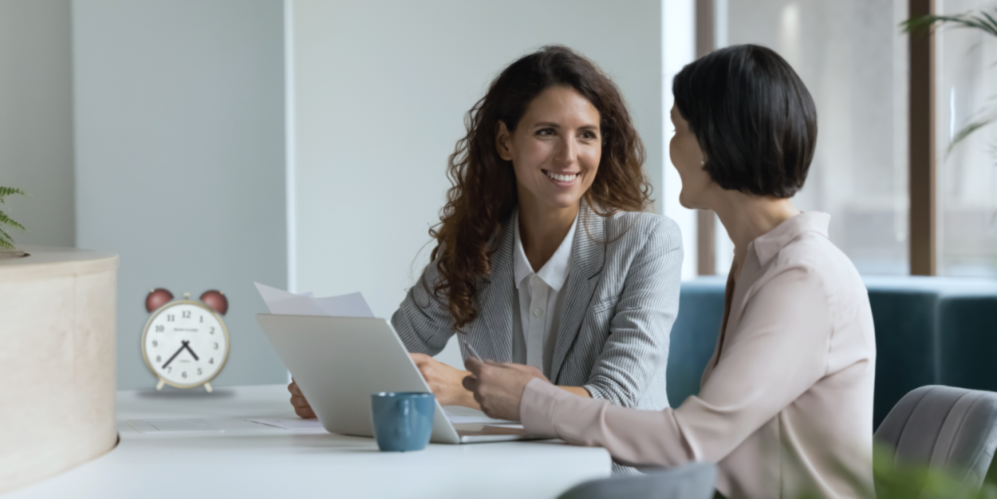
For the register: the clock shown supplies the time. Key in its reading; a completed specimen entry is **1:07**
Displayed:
**4:37**
